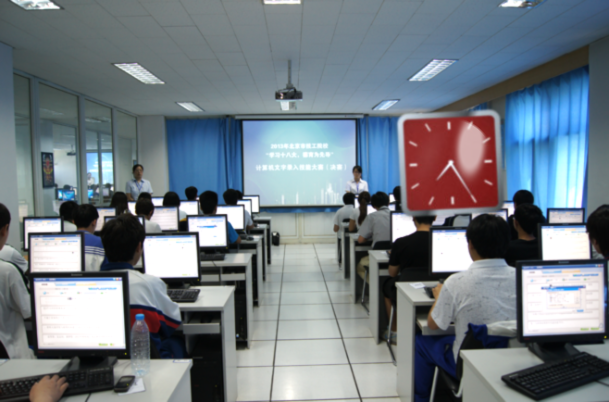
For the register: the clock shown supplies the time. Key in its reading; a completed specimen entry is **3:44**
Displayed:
**7:25**
